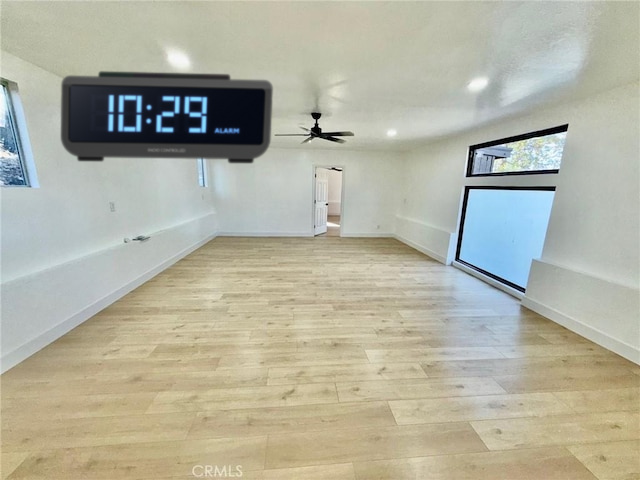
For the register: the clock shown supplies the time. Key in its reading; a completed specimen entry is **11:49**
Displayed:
**10:29**
